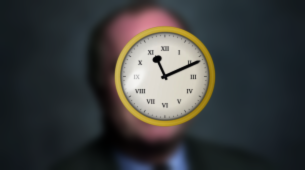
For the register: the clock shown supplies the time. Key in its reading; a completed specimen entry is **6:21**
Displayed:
**11:11**
